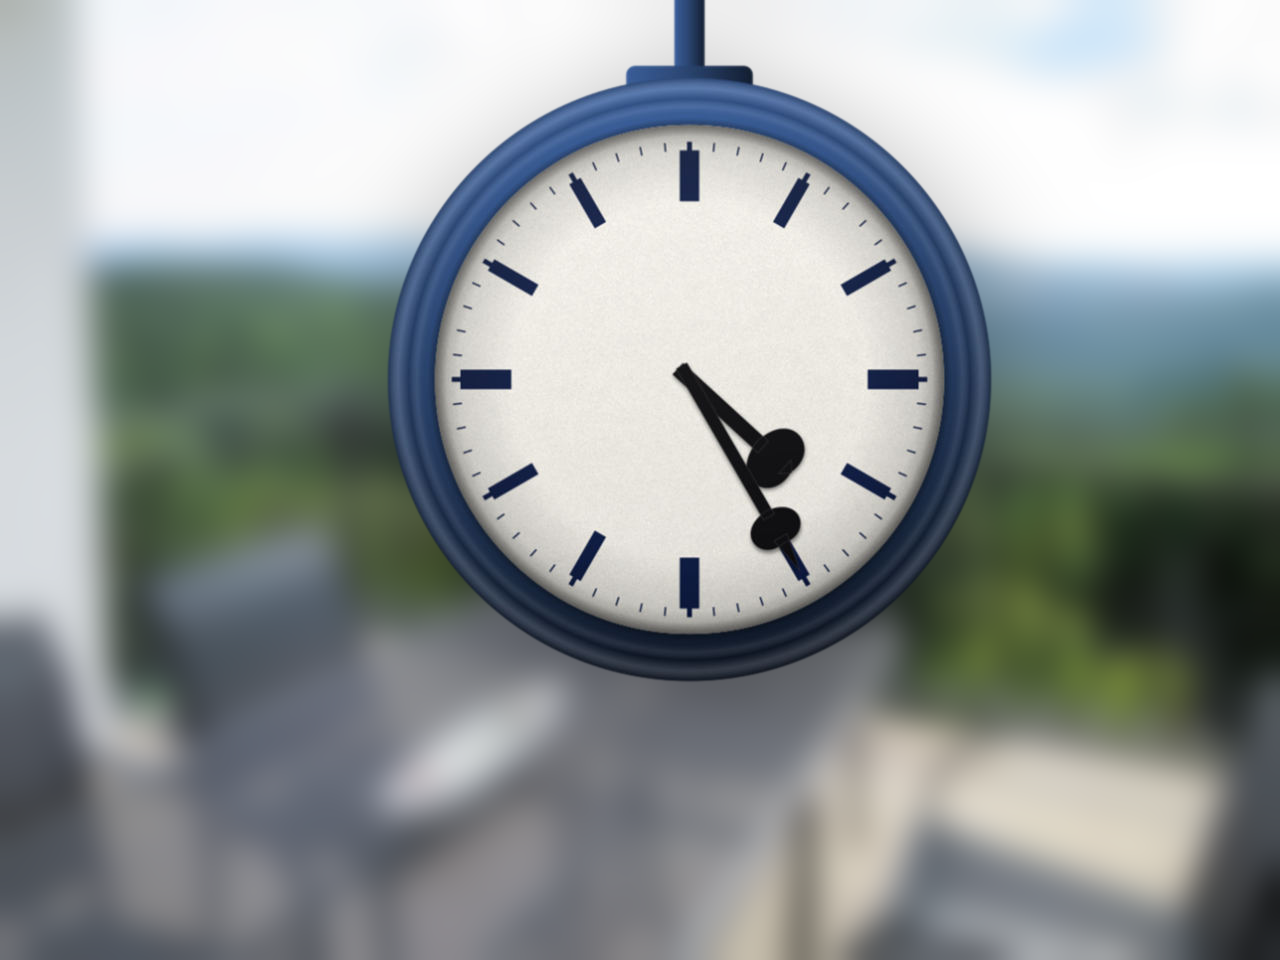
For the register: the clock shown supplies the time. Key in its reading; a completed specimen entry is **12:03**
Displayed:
**4:25**
